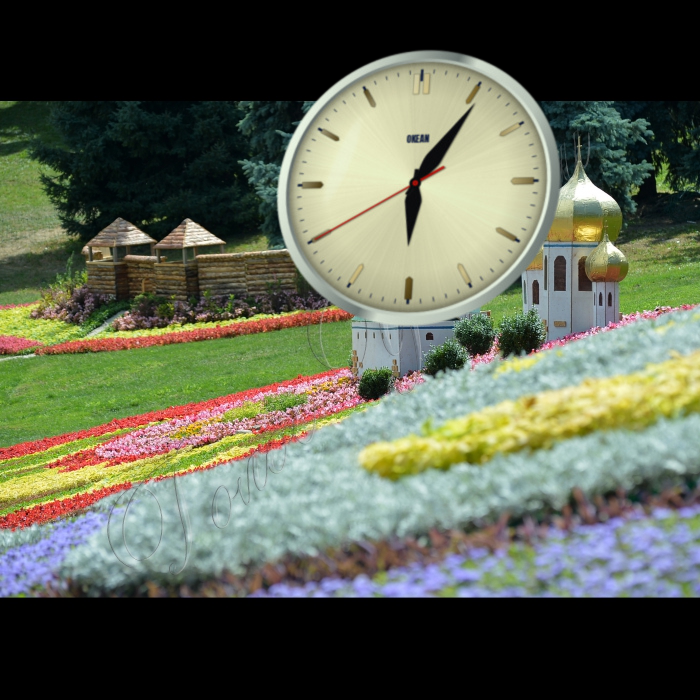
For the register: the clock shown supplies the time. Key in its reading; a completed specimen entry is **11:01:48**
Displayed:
**6:05:40**
